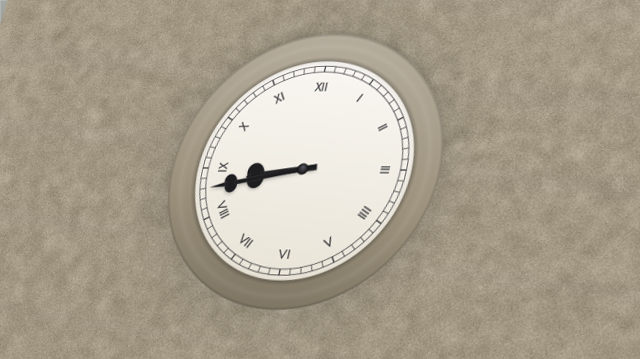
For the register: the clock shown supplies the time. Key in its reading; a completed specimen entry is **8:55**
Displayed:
**8:43**
